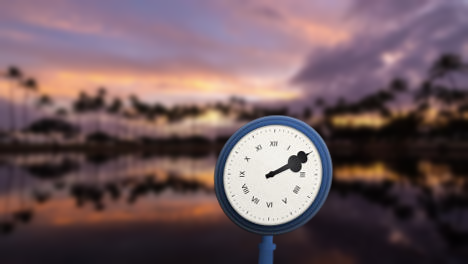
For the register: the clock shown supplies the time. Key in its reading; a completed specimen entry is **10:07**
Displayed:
**2:10**
